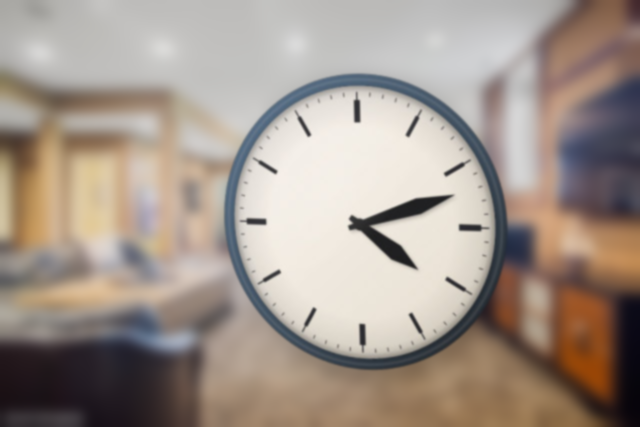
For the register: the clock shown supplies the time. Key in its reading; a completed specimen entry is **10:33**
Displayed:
**4:12**
